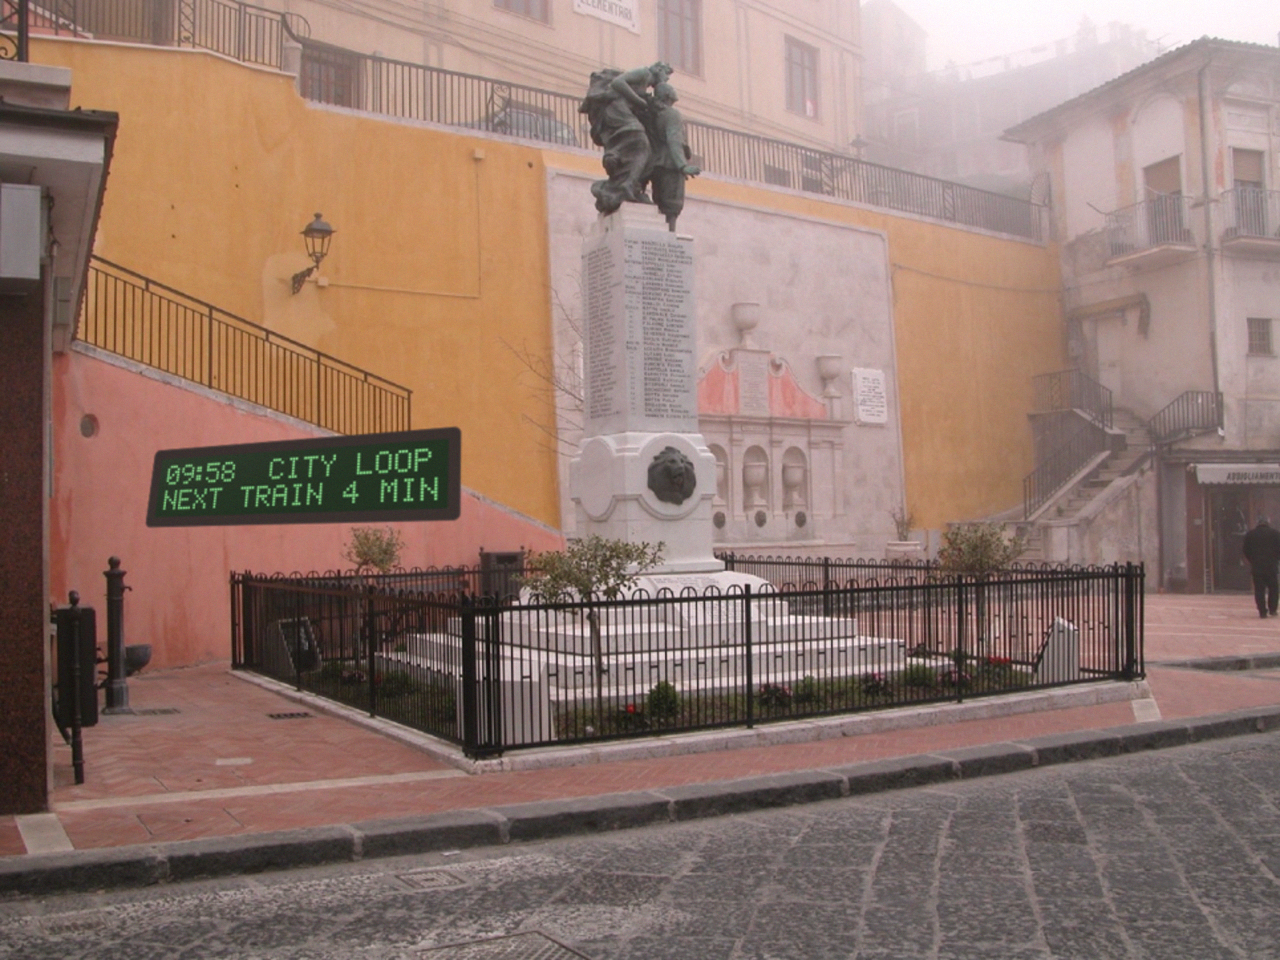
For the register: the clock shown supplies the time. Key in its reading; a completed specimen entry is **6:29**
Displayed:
**9:58**
